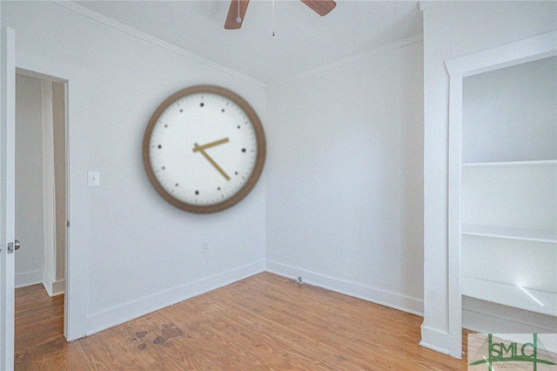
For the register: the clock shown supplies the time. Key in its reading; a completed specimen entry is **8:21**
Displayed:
**2:22**
